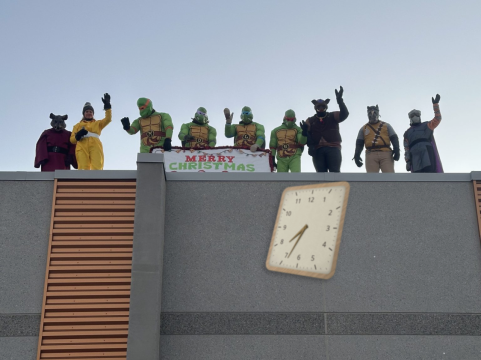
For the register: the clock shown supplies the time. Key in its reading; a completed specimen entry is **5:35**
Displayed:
**7:34**
